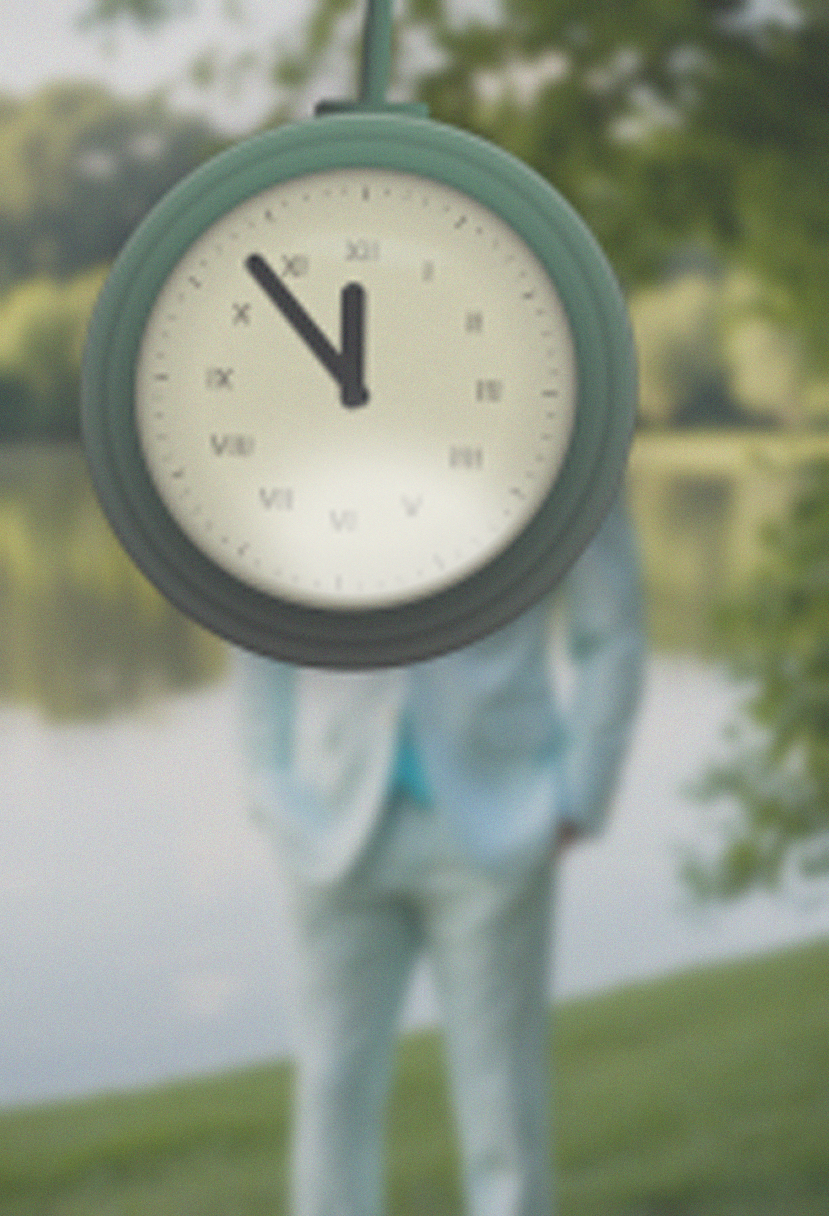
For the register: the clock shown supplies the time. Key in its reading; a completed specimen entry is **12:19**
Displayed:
**11:53**
